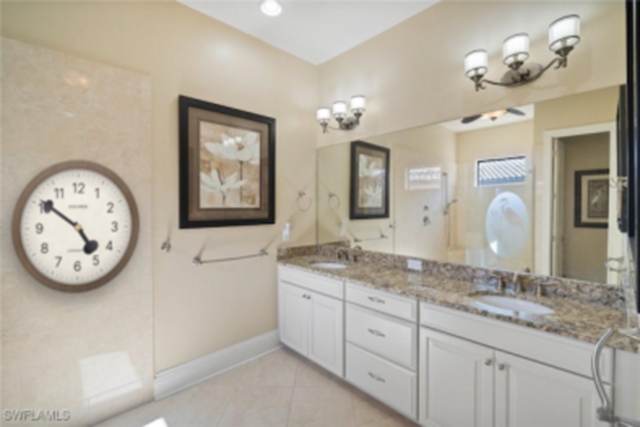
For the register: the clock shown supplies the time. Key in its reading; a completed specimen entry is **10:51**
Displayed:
**4:51**
